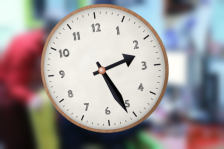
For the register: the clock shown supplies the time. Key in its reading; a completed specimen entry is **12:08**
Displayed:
**2:26**
